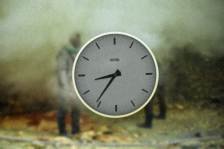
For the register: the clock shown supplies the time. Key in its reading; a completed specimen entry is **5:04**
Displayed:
**8:36**
